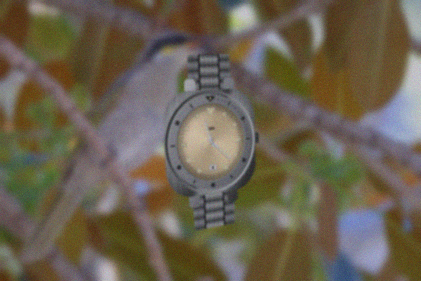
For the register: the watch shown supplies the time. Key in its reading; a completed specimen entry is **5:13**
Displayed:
**11:22**
